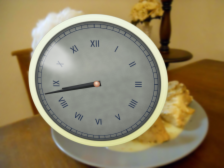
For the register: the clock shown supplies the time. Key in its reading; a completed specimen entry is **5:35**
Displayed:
**8:43**
